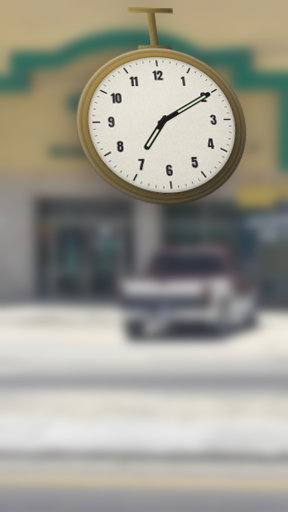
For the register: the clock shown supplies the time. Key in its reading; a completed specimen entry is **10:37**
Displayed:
**7:10**
